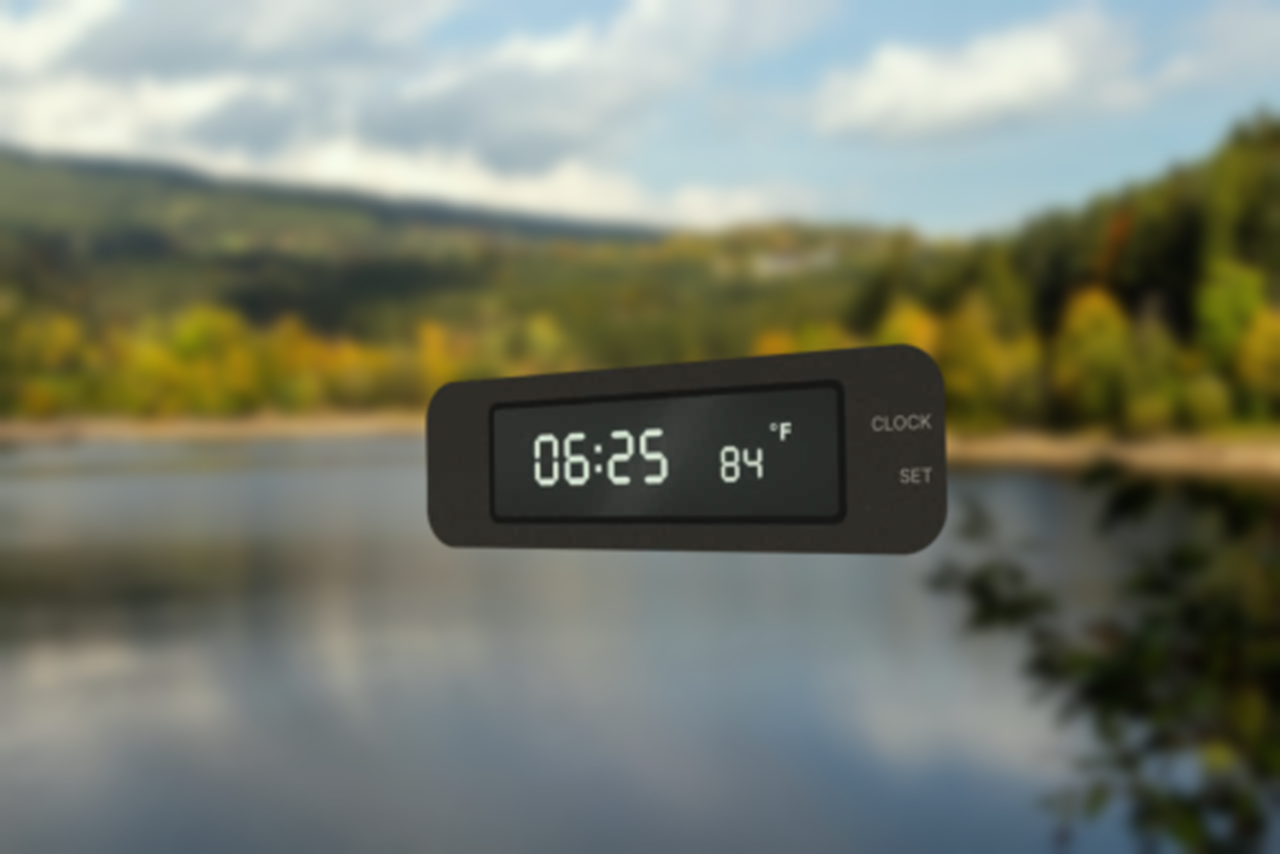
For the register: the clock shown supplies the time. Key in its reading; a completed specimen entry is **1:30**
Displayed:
**6:25**
